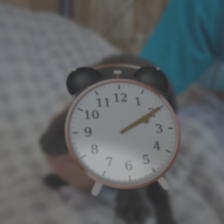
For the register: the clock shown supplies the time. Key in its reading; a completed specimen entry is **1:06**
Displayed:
**2:10**
